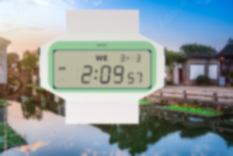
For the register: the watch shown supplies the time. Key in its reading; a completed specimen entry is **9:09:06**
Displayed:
**2:09:57**
